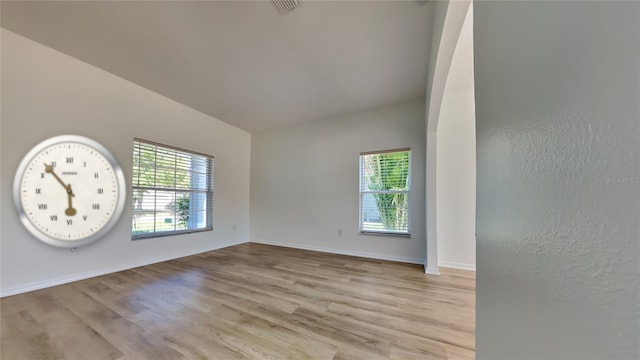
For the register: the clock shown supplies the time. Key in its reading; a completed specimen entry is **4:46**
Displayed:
**5:53**
